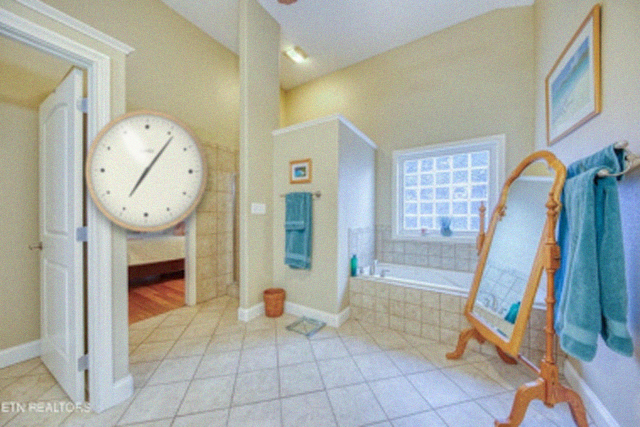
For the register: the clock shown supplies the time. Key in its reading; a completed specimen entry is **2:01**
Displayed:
**7:06**
